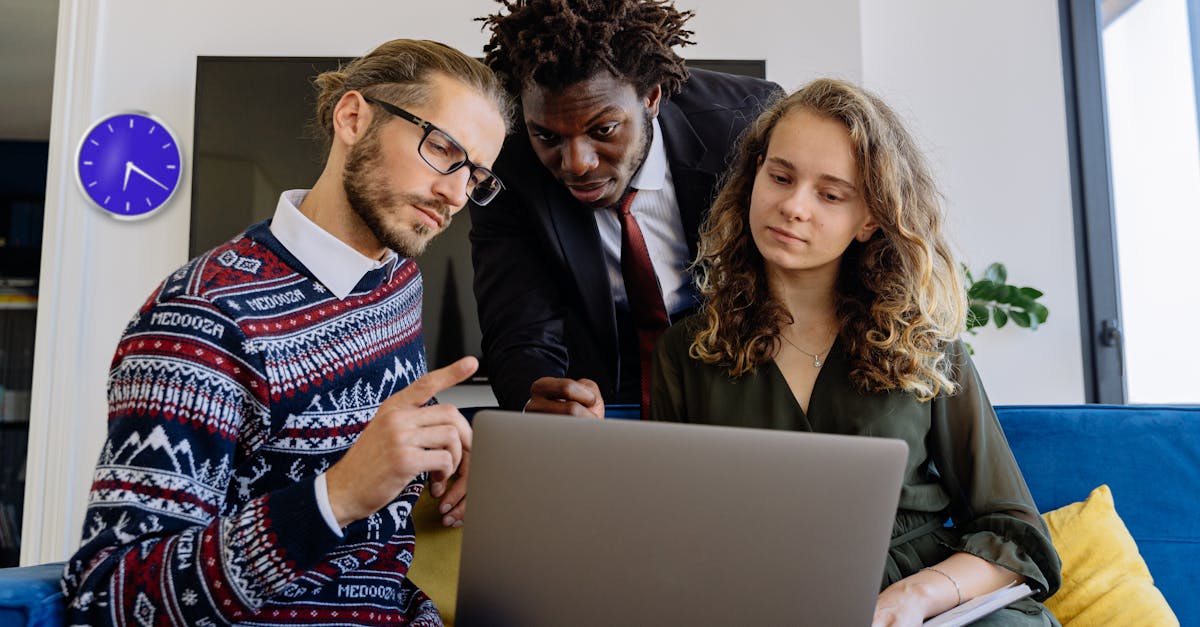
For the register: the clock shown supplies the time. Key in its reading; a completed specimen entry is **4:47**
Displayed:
**6:20**
